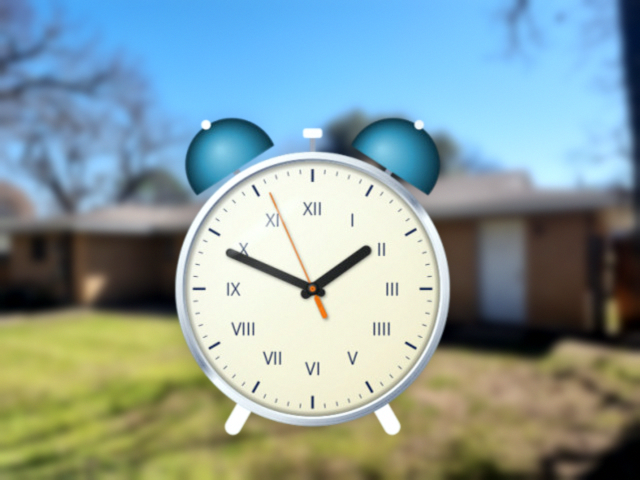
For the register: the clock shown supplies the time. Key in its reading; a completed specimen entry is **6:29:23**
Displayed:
**1:48:56**
